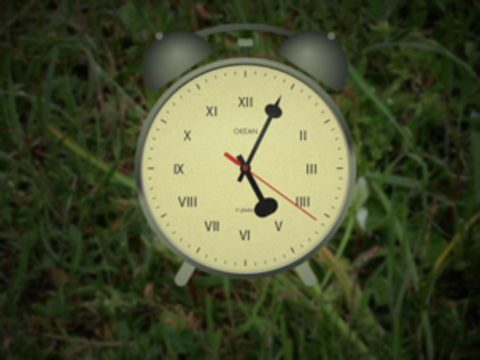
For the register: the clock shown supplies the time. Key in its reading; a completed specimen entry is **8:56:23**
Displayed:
**5:04:21**
